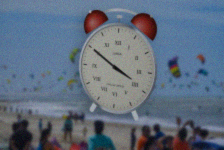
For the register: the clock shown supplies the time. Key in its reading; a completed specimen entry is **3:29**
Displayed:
**3:50**
